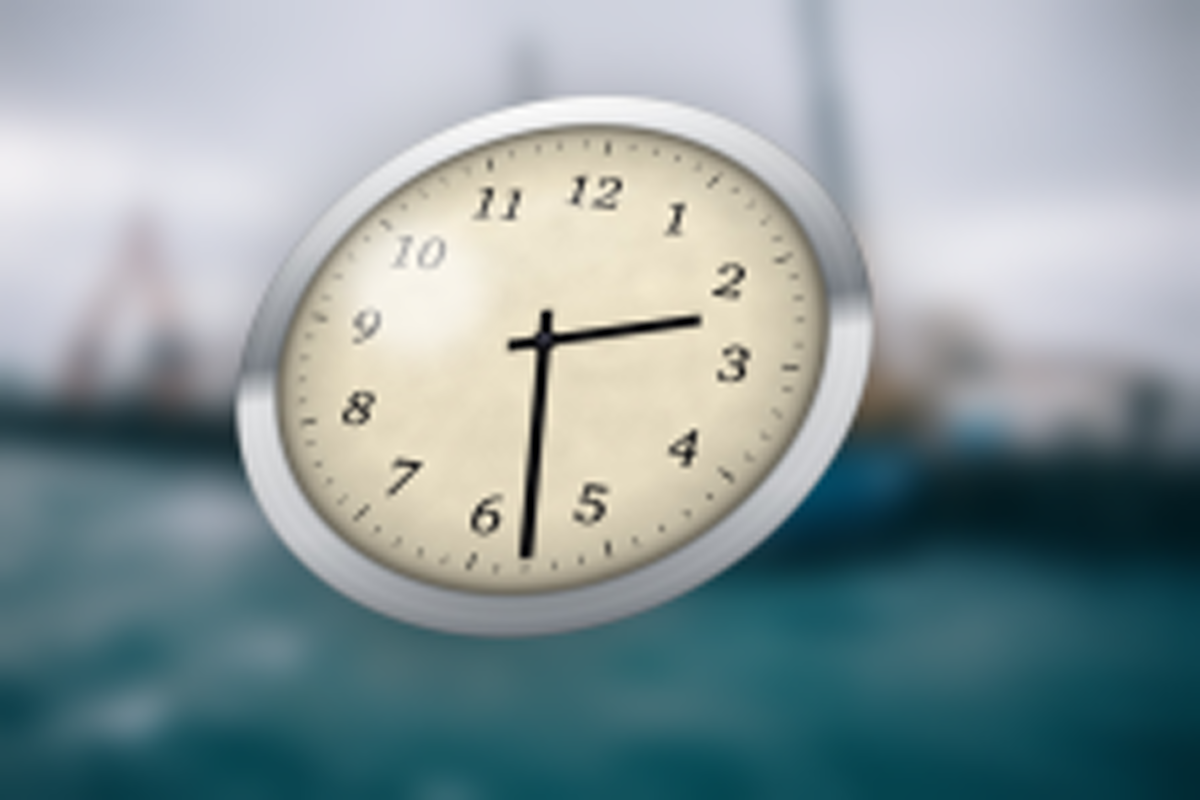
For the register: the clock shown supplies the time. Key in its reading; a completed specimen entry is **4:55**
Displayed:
**2:28**
